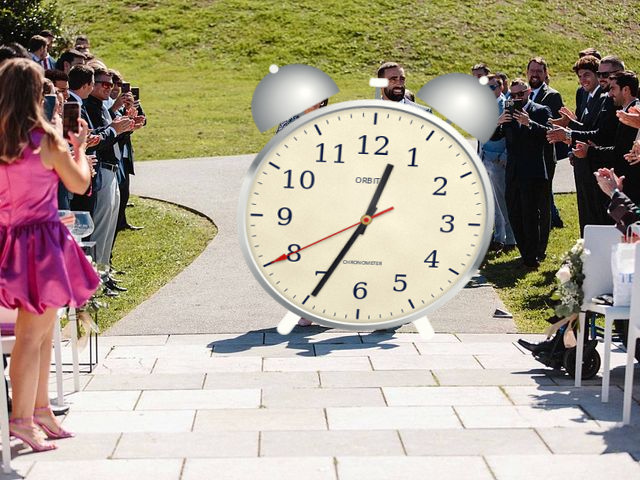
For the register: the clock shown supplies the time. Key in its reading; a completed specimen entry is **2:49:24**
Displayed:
**12:34:40**
